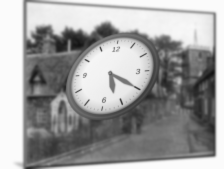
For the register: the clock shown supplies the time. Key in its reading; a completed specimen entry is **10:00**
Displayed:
**5:20**
